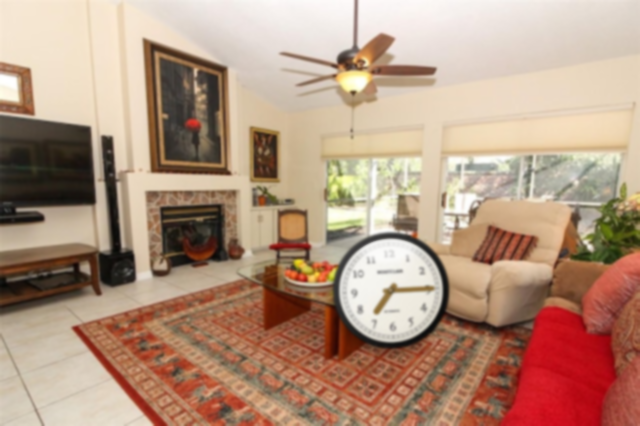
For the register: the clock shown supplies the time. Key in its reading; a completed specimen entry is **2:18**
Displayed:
**7:15**
